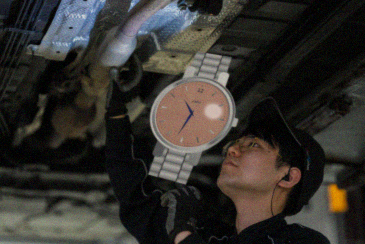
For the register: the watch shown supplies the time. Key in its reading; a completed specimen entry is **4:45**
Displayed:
**10:32**
